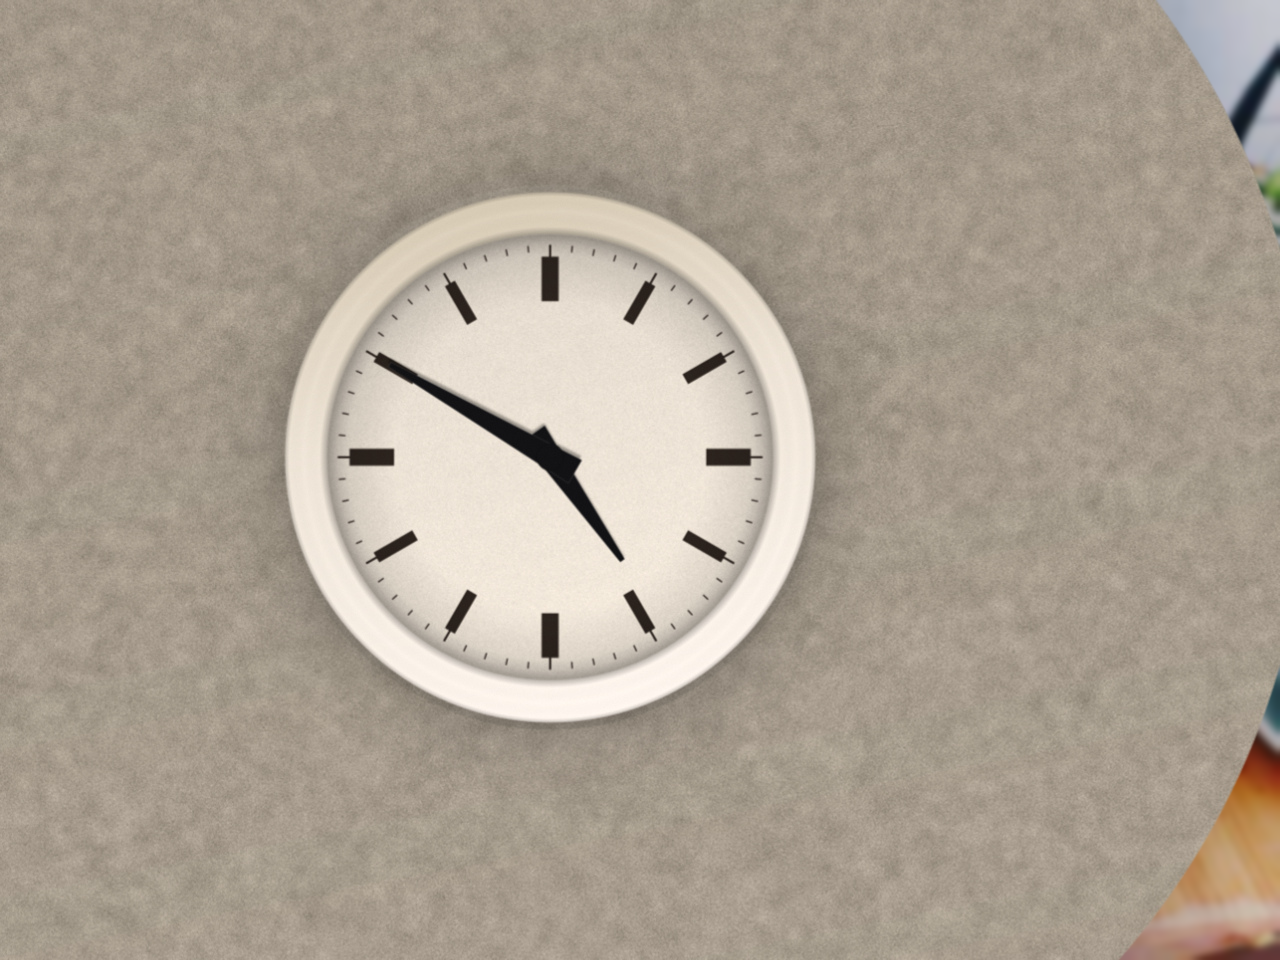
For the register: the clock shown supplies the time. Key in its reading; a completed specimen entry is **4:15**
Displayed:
**4:50**
